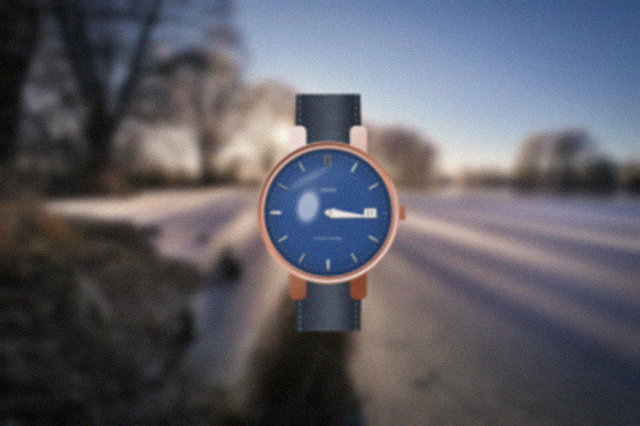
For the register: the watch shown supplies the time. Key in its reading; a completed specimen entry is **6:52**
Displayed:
**3:16**
